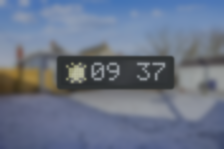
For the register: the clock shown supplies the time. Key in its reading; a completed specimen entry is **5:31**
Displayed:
**9:37**
